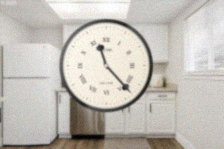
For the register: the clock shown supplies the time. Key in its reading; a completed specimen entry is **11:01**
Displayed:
**11:23**
